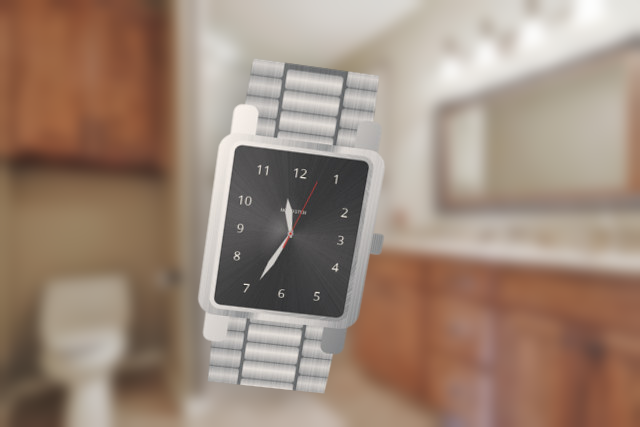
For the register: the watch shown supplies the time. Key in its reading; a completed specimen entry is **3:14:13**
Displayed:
**11:34:03**
